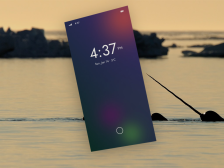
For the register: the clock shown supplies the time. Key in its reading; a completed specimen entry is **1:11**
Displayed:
**4:37**
